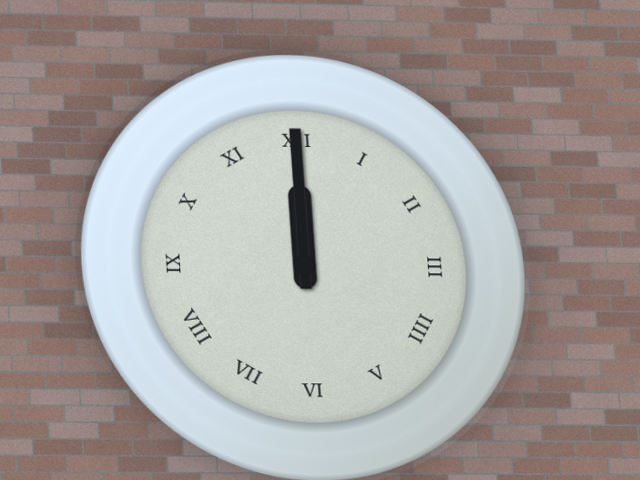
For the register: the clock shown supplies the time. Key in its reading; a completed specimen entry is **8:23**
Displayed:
**12:00**
